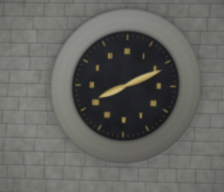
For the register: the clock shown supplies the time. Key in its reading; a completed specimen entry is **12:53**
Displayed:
**8:11**
